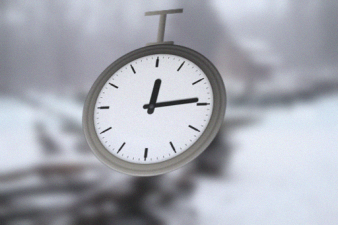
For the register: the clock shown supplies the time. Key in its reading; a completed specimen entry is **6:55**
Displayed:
**12:14**
